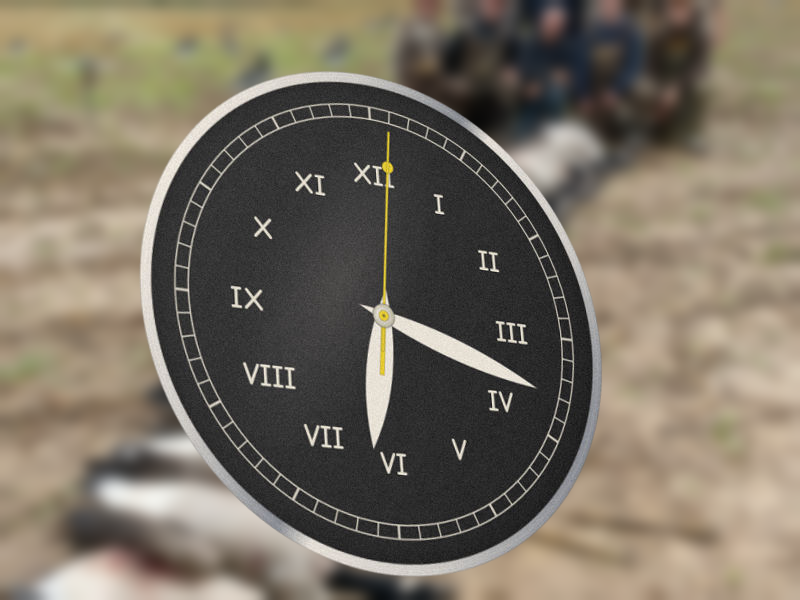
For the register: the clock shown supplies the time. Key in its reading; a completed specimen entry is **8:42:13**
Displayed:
**6:18:01**
